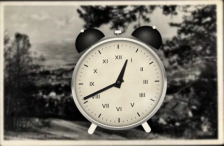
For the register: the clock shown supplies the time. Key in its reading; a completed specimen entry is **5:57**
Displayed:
**12:41**
